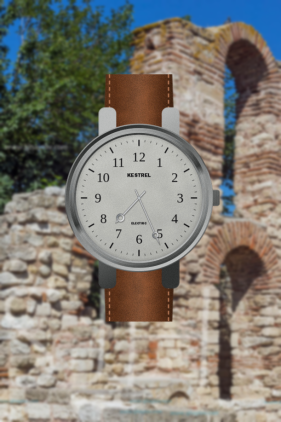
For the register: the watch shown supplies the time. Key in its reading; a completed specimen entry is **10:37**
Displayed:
**7:26**
